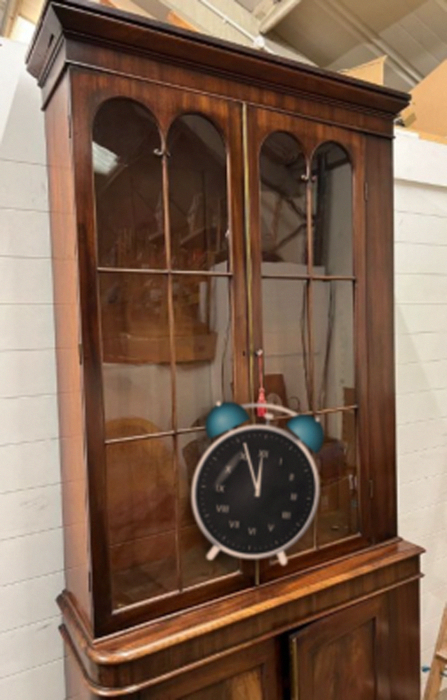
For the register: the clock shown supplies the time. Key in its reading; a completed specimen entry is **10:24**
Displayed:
**11:56**
